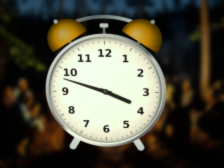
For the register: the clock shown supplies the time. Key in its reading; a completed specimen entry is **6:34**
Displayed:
**3:48**
